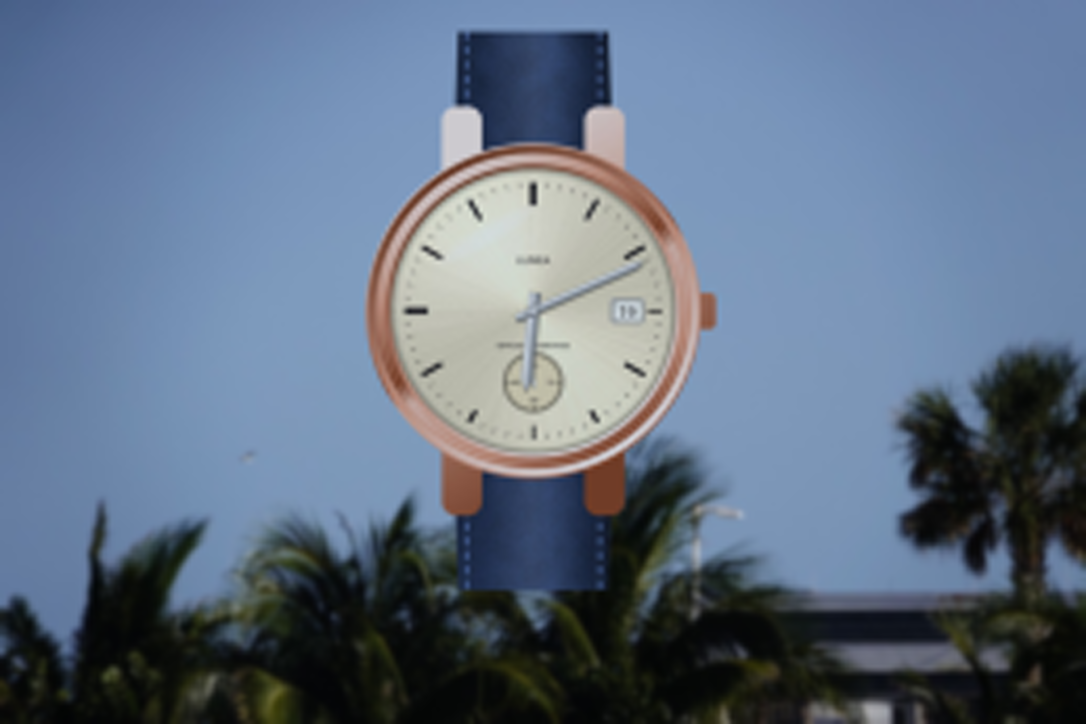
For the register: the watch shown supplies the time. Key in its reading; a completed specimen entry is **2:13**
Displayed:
**6:11**
